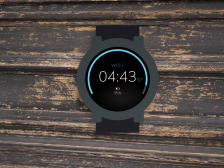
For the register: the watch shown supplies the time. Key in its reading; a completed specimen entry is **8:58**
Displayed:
**4:43**
